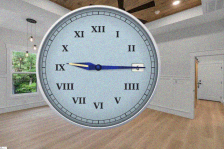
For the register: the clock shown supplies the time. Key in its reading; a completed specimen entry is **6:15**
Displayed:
**9:15**
